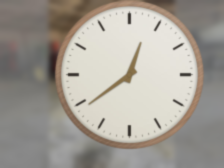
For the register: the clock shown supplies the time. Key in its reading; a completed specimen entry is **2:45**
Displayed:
**12:39**
